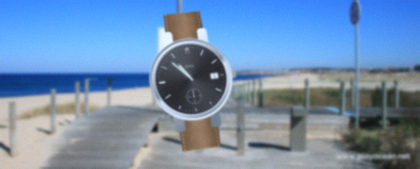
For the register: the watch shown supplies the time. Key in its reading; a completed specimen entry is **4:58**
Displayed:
**10:53**
